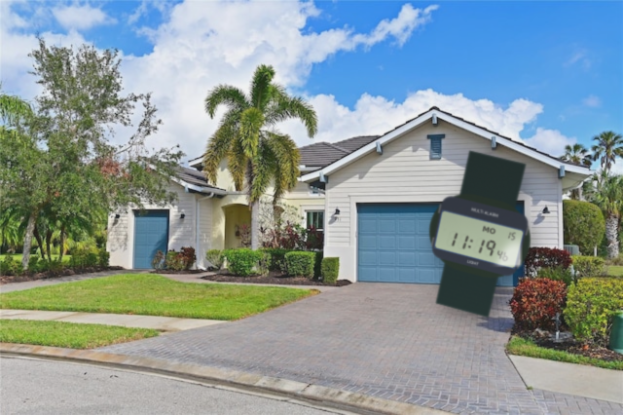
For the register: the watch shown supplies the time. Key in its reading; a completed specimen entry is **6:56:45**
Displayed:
**11:19:46**
